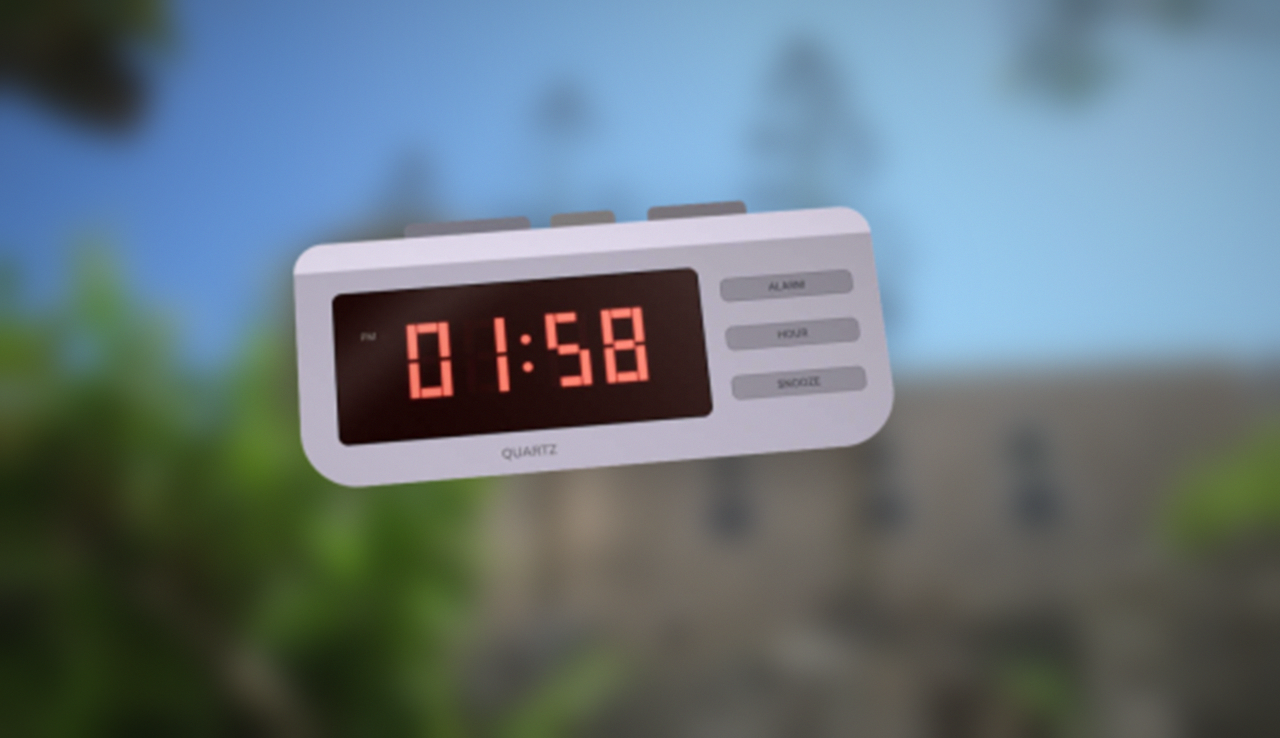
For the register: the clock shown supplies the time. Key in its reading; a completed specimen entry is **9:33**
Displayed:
**1:58**
